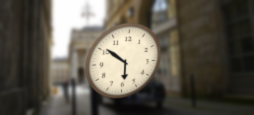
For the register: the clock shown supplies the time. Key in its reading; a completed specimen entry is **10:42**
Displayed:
**5:51**
